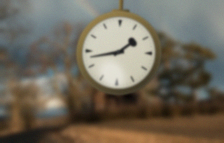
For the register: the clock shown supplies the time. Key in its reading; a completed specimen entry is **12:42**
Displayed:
**1:43**
